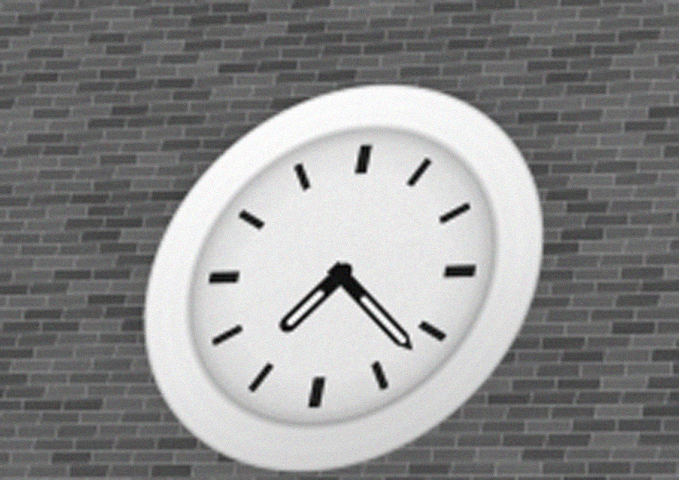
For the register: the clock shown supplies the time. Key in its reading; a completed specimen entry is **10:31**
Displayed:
**7:22**
